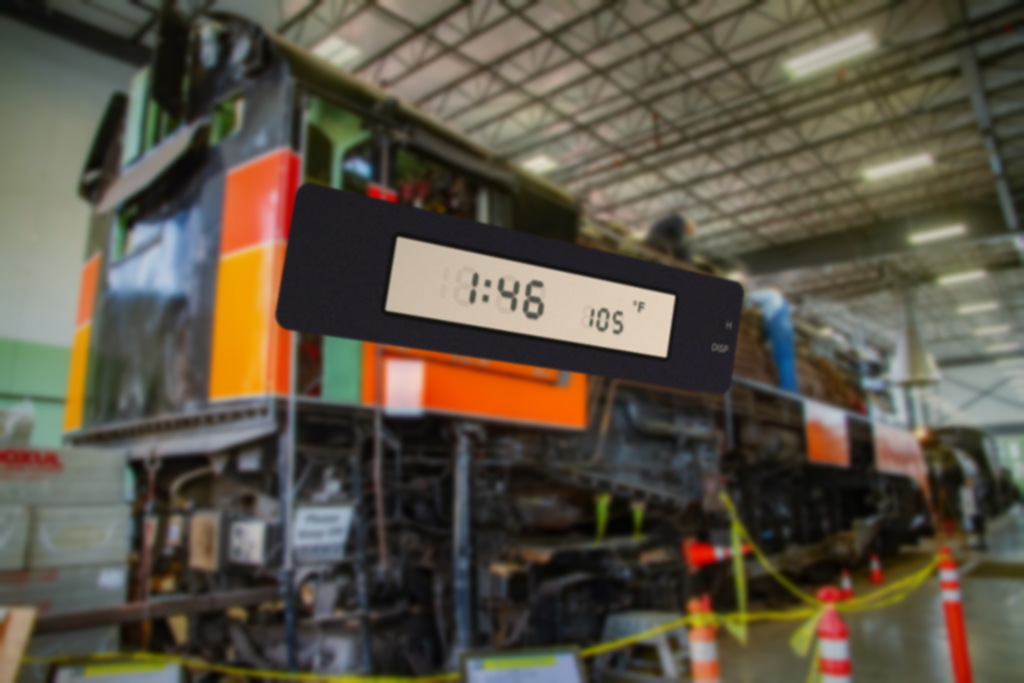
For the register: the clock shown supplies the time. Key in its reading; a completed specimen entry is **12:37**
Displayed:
**1:46**
